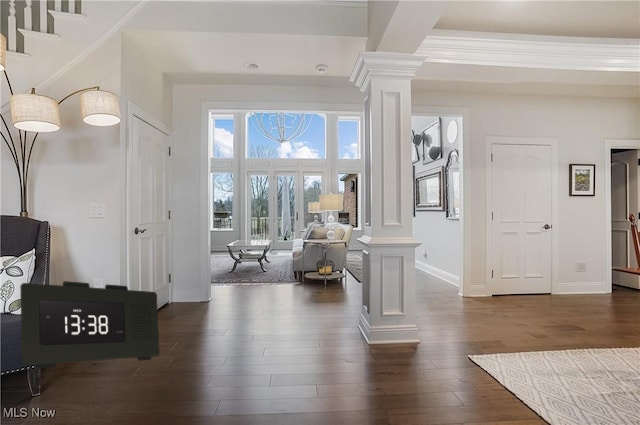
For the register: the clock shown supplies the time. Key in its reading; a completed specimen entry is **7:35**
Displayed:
**13:38**
